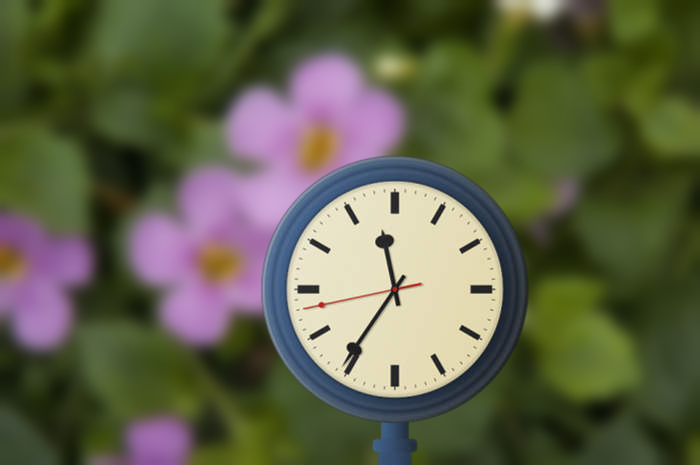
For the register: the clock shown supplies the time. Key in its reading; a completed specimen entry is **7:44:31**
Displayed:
**11:35:43**
